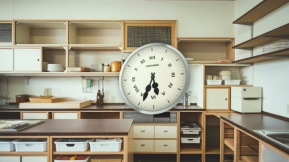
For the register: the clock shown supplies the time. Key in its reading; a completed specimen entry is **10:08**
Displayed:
**5:34**
